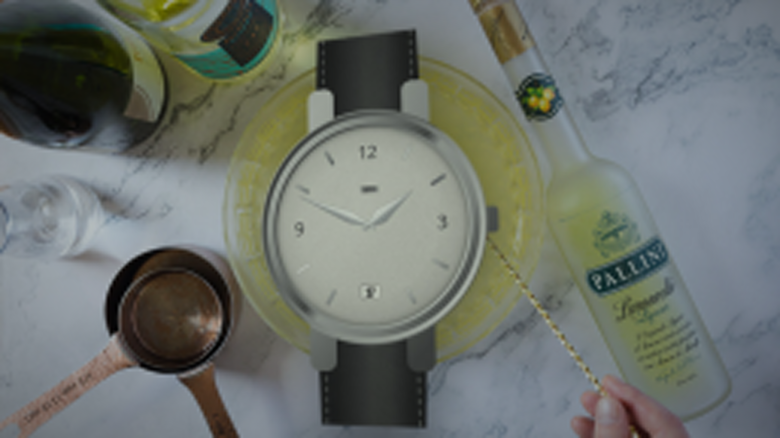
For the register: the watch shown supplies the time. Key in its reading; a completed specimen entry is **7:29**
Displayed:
**1:49**
